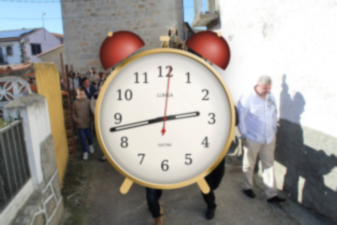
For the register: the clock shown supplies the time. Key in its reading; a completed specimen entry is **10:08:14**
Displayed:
**2:43:01**
